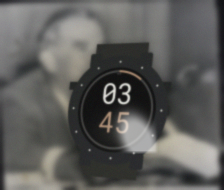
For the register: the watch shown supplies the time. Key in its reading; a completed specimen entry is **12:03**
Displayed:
**3:45**
